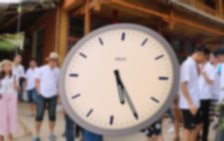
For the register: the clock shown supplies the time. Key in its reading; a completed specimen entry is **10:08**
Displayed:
**5:25**
